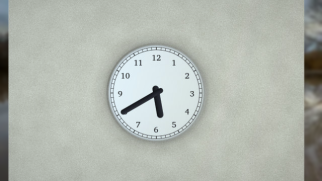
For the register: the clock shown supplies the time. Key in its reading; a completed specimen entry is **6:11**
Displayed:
**5:40**
